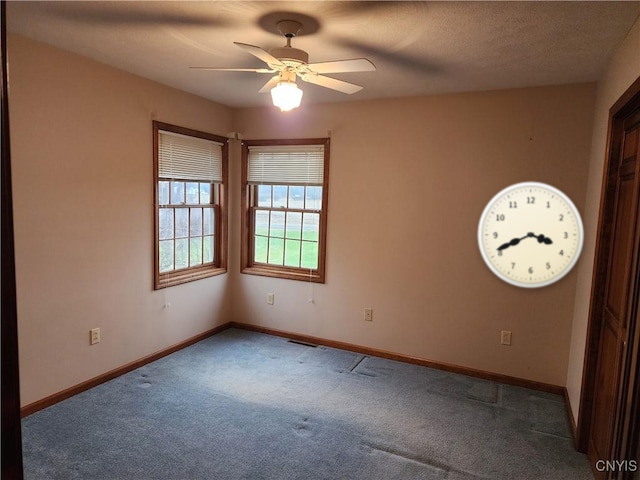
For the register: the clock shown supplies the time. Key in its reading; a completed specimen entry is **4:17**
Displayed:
**3:41**
